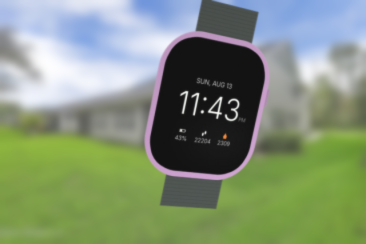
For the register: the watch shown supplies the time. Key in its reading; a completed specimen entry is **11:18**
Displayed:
**11:43**
